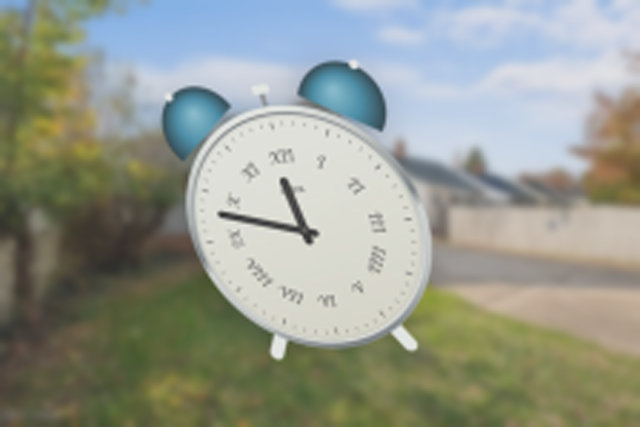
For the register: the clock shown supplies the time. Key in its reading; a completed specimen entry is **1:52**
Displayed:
**11:48**
